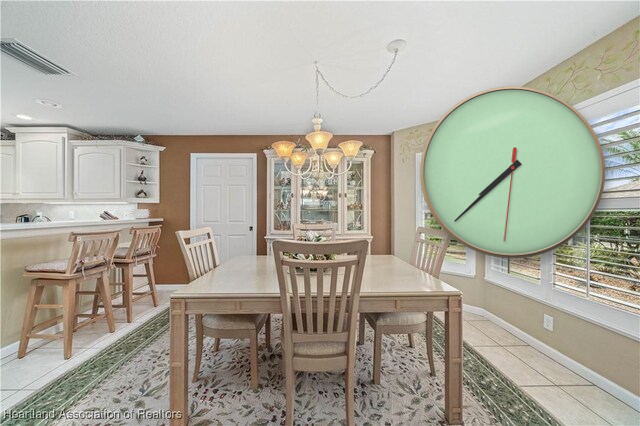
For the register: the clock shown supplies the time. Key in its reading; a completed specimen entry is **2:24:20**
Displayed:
**7:37:31**
